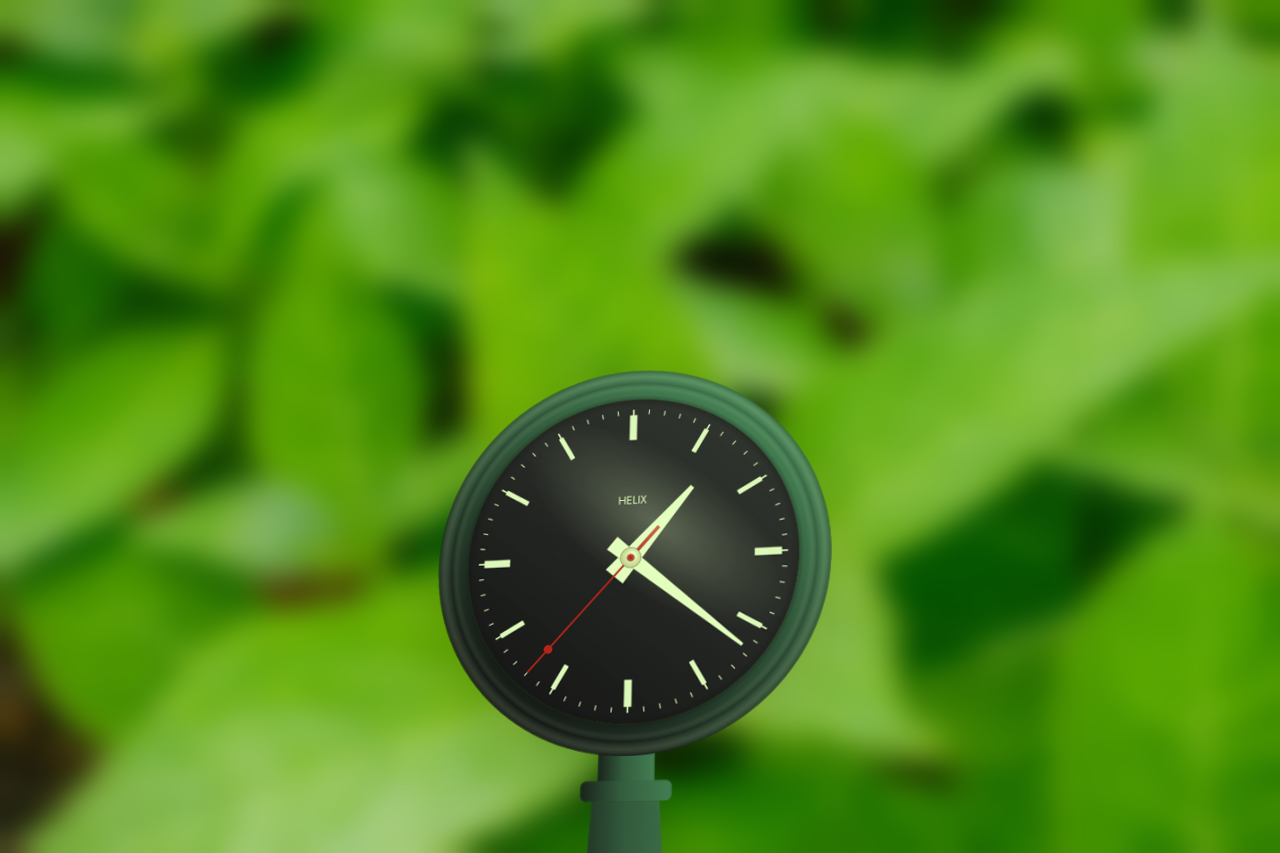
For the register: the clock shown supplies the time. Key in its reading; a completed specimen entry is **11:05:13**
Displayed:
**1:21:37**
